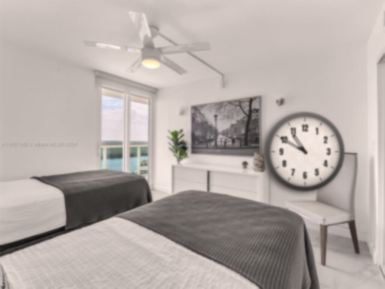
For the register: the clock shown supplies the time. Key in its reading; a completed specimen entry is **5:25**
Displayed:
**10:50**
